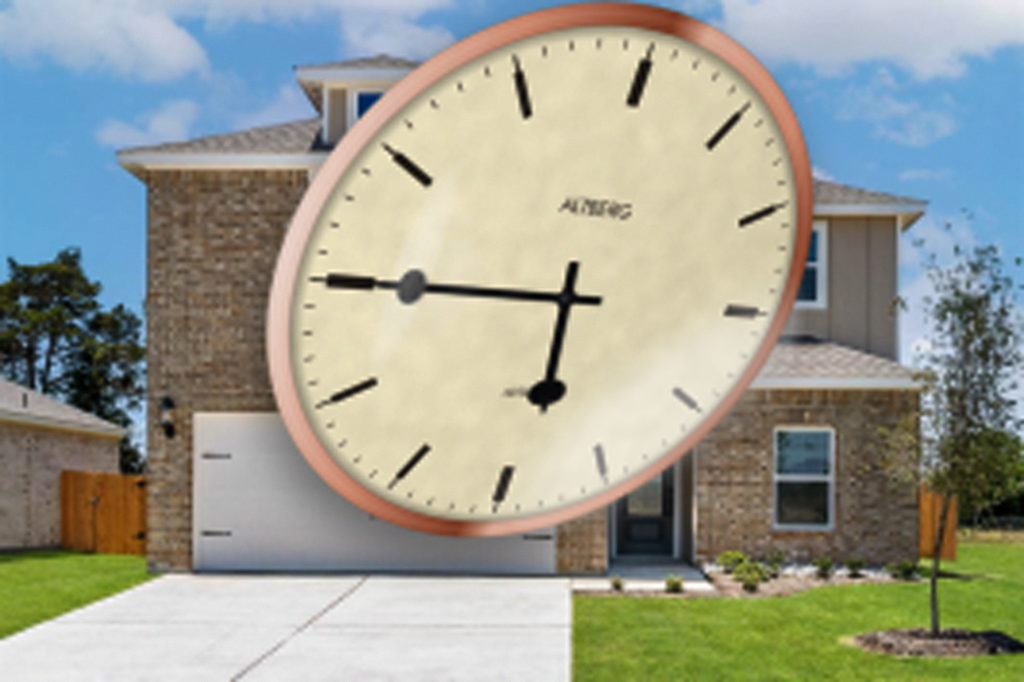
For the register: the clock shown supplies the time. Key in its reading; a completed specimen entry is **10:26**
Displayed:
**5:45**
